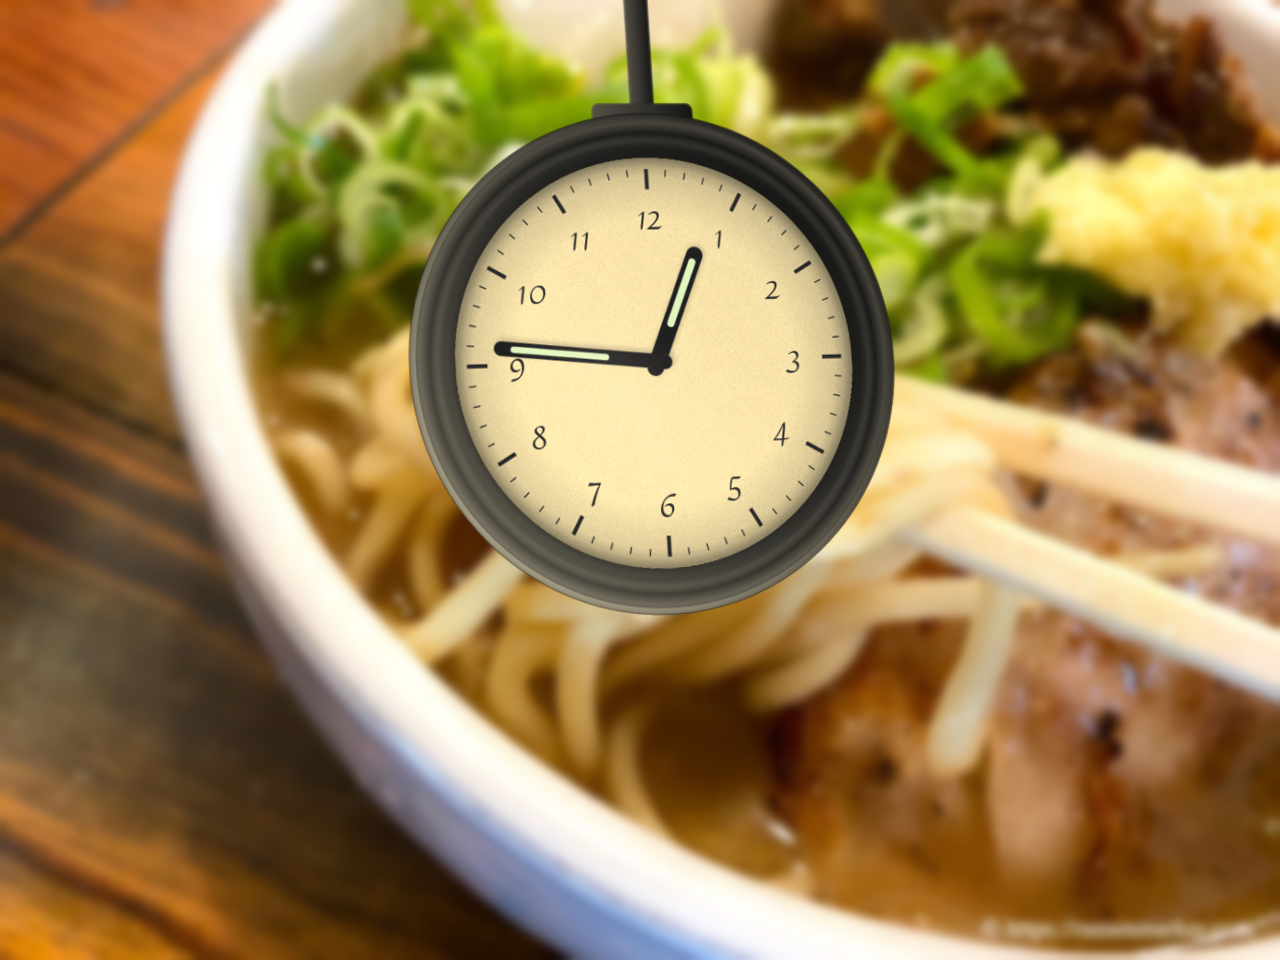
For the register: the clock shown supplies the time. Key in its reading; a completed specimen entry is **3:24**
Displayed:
**12:46**
